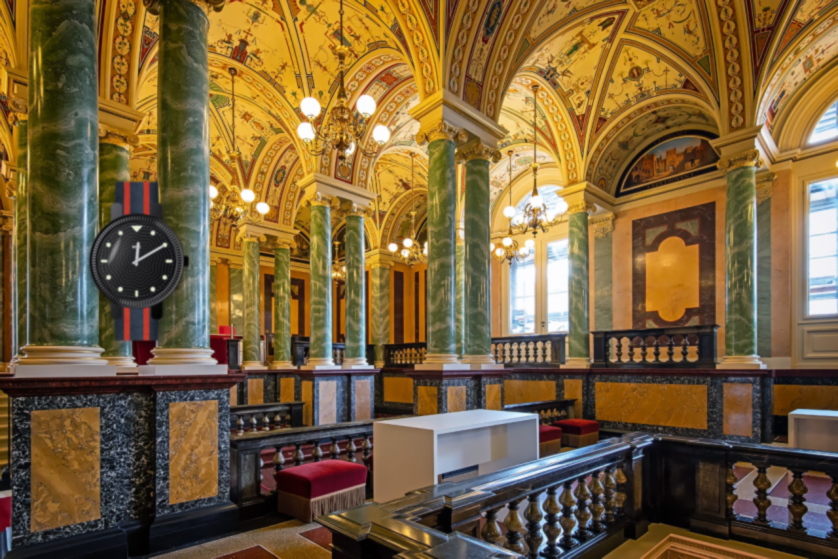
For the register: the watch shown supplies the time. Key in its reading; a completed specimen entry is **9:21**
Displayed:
**12:10**
